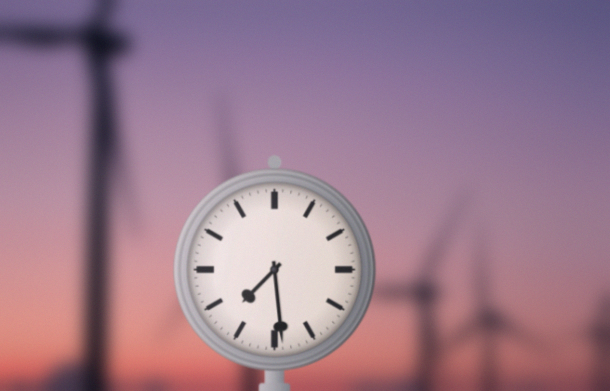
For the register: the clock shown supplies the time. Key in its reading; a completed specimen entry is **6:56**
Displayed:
**7:29**
